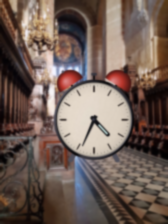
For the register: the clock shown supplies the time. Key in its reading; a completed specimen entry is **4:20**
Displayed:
**4:34**
